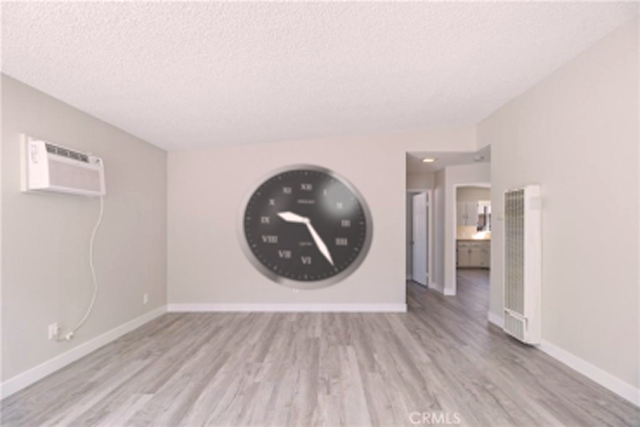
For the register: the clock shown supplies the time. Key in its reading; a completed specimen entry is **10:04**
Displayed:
**9:25**
